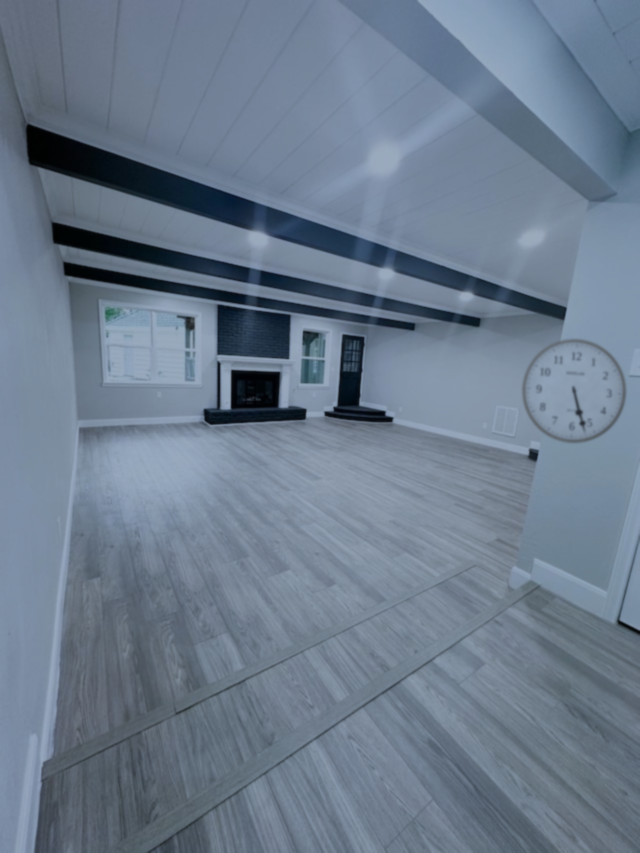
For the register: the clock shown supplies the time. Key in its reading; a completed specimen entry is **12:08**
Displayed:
**5:27**
